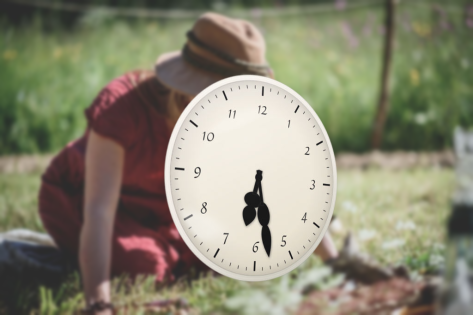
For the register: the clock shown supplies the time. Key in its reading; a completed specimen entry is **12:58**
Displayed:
**6:28**
